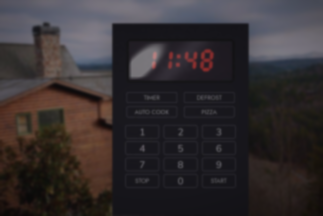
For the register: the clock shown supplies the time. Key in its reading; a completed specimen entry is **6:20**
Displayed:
**11:48**
